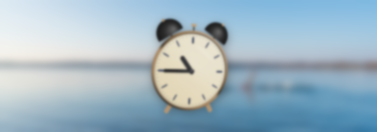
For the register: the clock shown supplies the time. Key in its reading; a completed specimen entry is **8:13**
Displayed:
**10:45**
